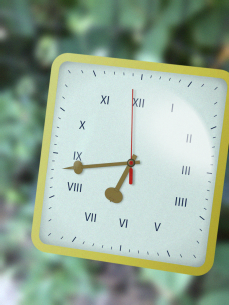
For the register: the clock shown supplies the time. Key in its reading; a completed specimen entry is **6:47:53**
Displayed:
**6:42:59**
